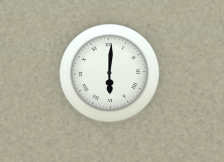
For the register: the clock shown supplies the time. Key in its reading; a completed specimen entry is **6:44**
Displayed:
**6:01**
